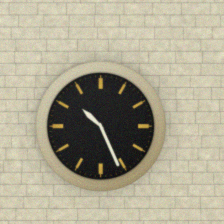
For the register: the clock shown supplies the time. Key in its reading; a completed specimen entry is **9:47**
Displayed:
**10:26**
